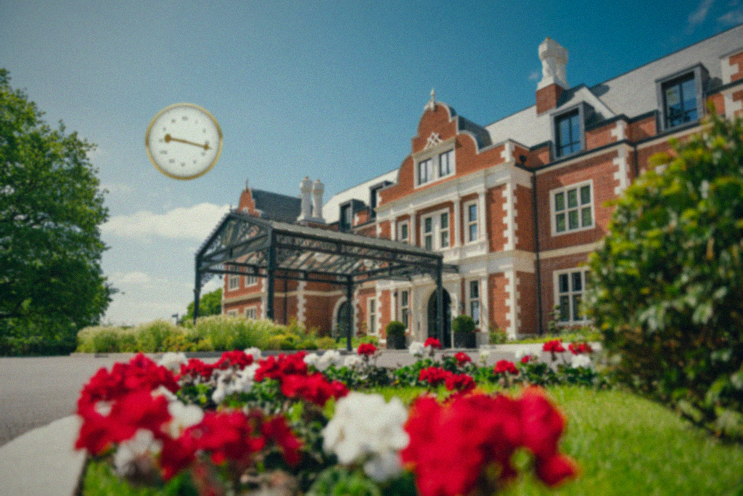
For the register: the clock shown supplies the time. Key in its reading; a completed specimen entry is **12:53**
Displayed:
**9:17**
